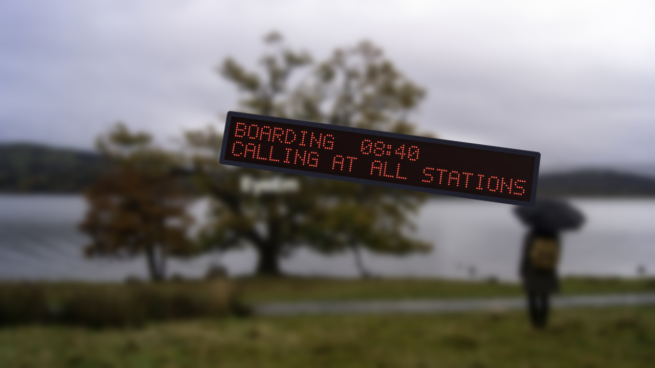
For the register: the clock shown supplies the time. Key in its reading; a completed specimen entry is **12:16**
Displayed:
**8:40**
